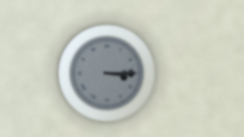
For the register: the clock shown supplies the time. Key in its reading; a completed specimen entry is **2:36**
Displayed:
**3:15**
